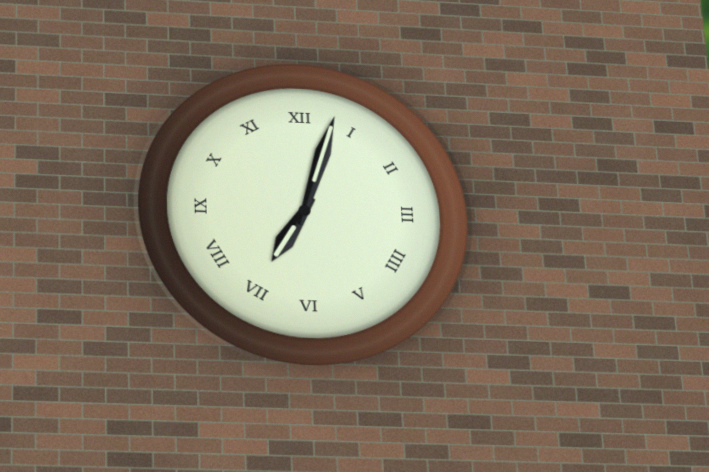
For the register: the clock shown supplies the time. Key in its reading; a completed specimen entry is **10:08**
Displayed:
**7:03**
